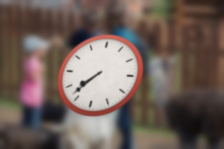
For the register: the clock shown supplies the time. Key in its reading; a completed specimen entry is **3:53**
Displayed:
**7:37**
